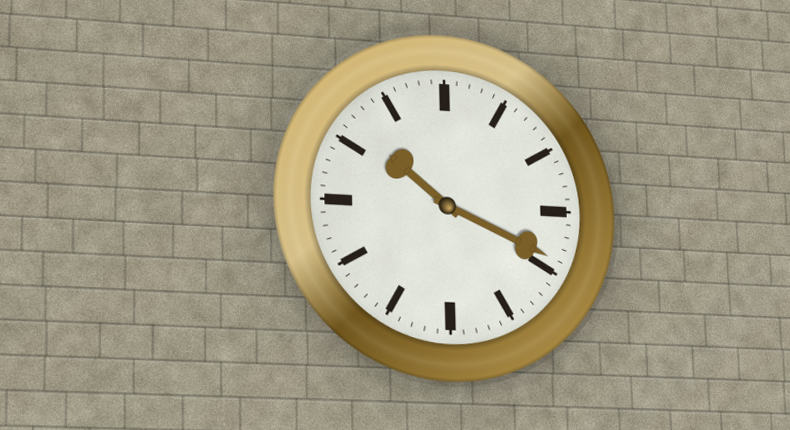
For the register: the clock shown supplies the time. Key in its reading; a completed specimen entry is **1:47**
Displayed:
**10:19**
